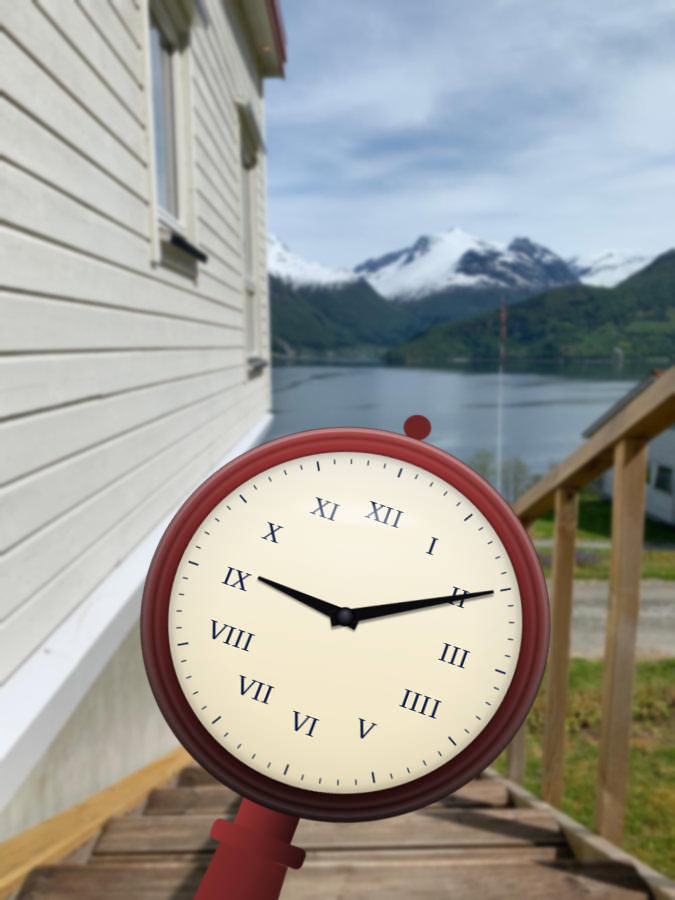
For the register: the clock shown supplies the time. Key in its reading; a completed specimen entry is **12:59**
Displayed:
**9:10**
